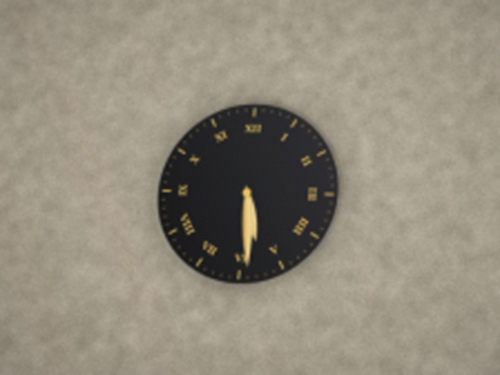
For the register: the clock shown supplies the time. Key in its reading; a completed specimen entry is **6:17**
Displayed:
**5:29**
